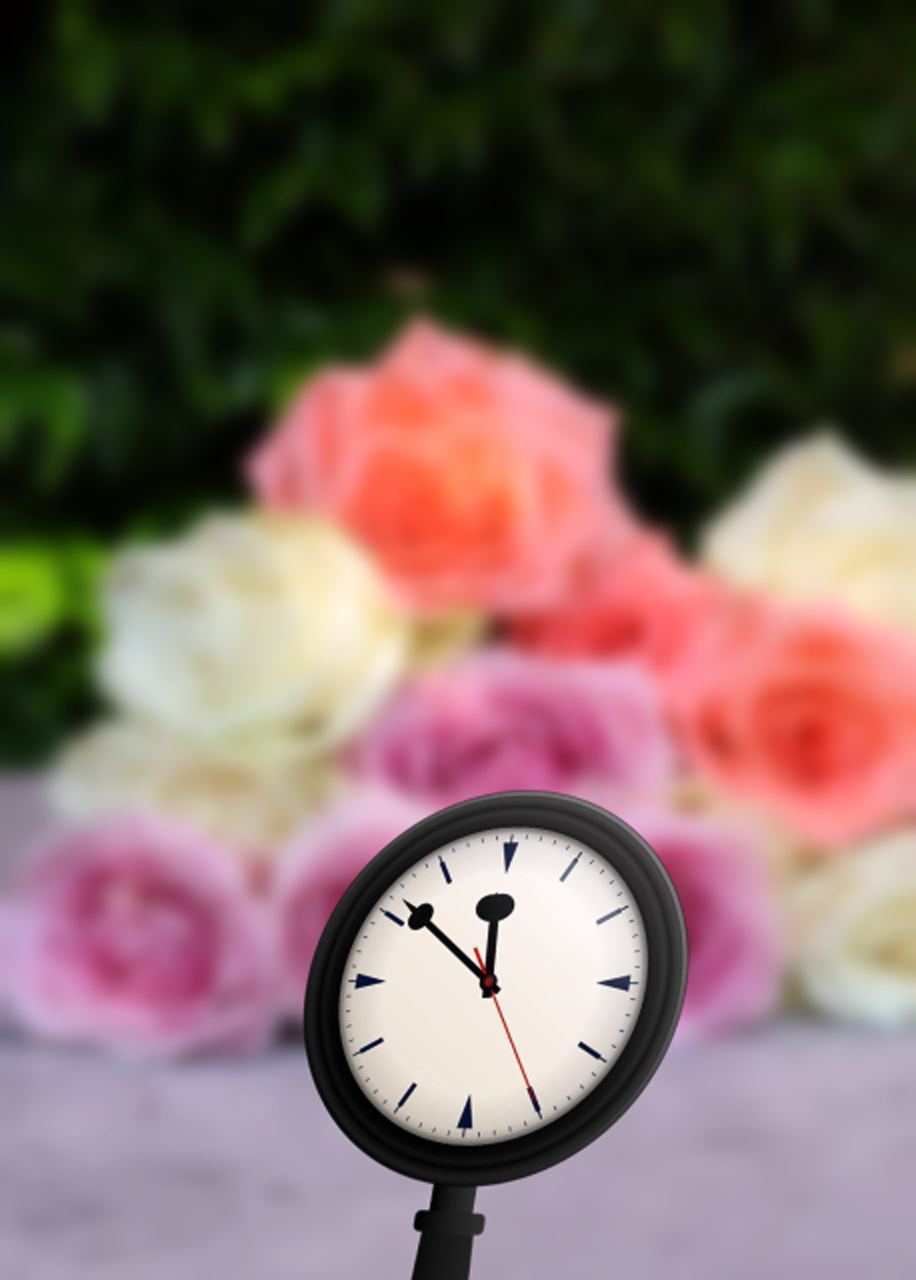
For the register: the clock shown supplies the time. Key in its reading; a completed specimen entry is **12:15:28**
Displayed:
**11:51:25**
